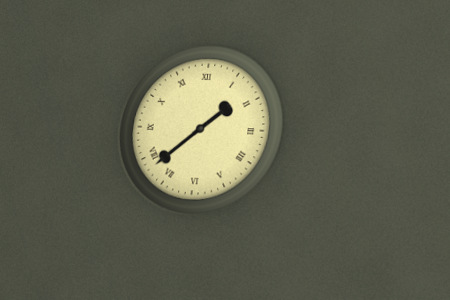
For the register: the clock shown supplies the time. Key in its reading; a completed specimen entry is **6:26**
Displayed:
**1:38**
